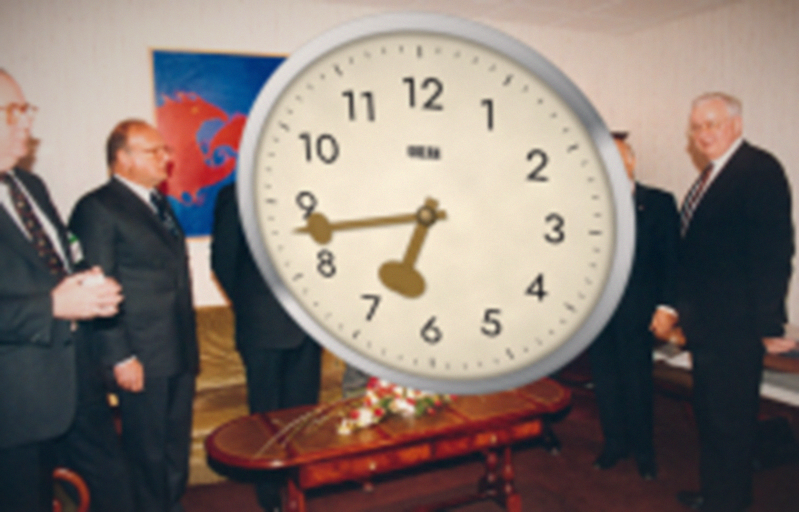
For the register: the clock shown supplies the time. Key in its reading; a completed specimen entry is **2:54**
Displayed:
**6:43**
